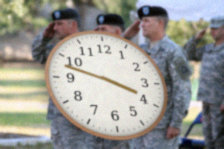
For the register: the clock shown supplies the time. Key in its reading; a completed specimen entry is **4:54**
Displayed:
**3:48**
